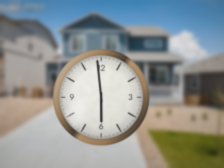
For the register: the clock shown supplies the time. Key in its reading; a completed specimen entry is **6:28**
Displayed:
**5:59**
